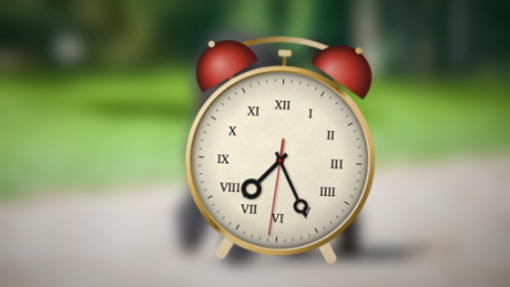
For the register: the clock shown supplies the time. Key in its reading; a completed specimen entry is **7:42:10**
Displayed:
**7:25:31**
